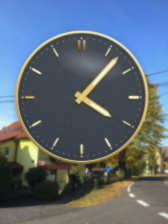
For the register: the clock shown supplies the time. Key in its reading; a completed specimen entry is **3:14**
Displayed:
**4:07**
